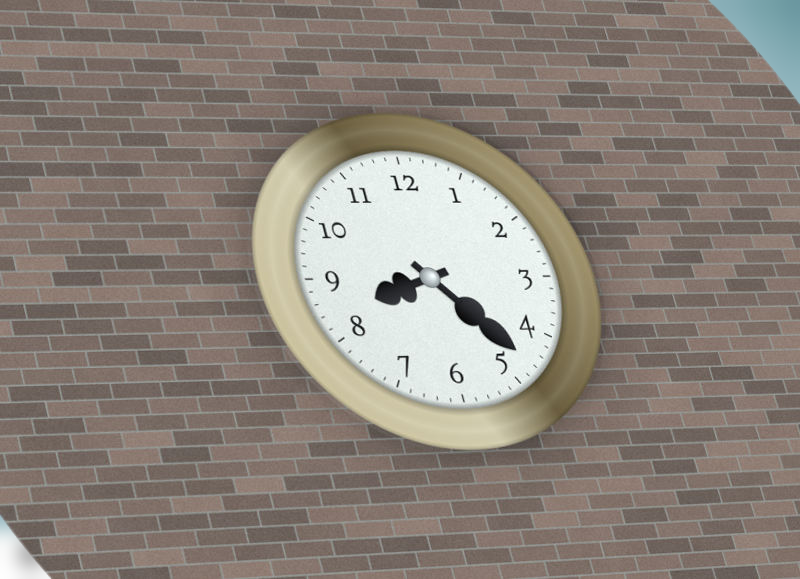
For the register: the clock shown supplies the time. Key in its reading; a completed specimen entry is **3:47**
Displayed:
**8:23**
